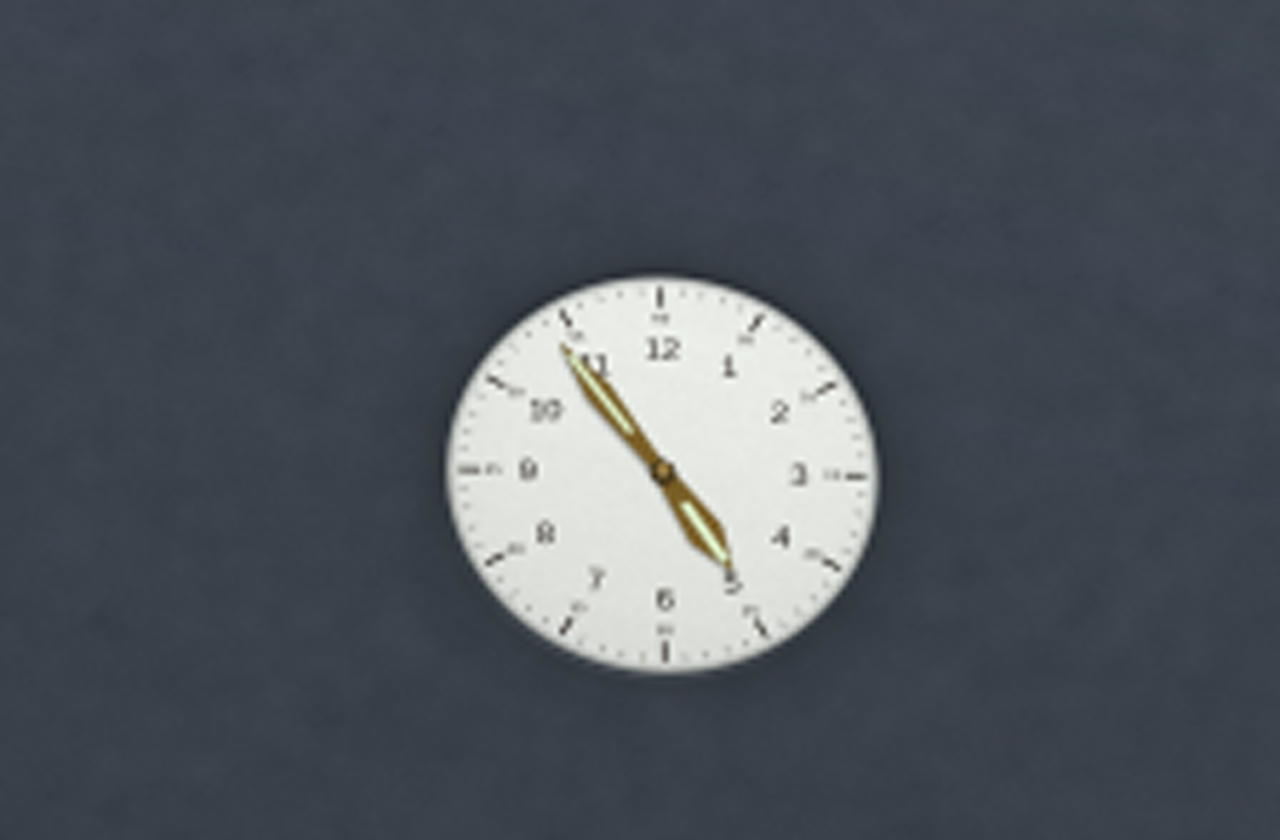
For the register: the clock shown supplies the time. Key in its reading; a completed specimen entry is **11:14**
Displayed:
**4:54**
